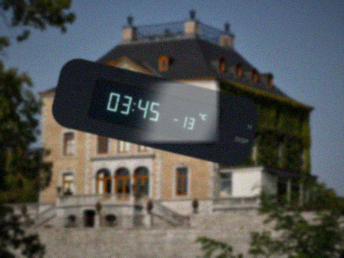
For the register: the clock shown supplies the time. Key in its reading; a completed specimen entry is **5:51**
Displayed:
**3:45**
